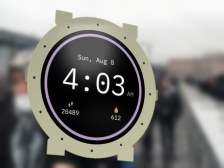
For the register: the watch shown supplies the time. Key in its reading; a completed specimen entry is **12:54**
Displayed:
**4:03**
